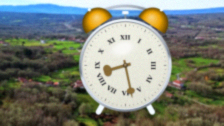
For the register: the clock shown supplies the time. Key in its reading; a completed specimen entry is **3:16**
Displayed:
**8:28**
